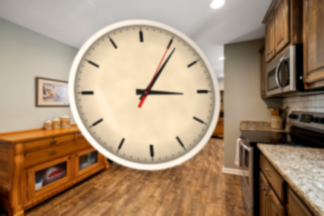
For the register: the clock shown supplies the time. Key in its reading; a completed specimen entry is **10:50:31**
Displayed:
**3:06:05**
